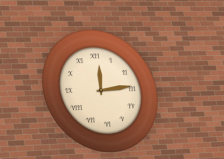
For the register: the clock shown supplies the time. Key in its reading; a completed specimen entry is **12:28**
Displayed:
**12:14**
